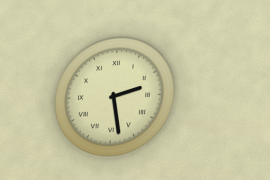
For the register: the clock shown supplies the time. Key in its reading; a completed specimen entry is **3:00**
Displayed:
**2:28**
